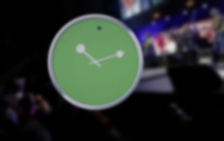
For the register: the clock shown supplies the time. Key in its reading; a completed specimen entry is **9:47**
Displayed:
**10:11**
